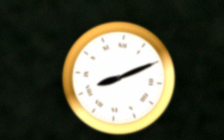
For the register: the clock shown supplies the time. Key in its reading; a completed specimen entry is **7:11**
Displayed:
**8:10**
